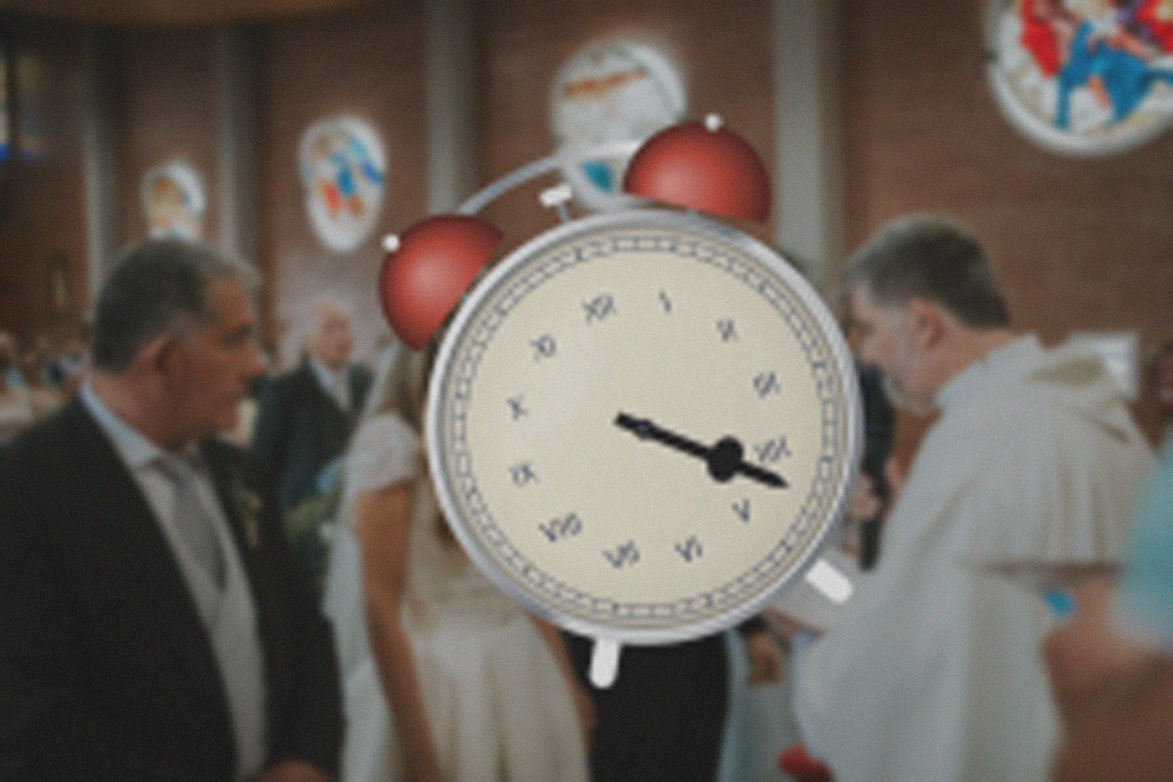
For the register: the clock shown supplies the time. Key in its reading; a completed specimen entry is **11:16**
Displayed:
**4:22**
